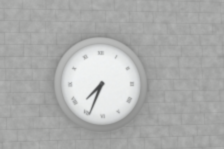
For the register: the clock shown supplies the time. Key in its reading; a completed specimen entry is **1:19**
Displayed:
**7:34**
